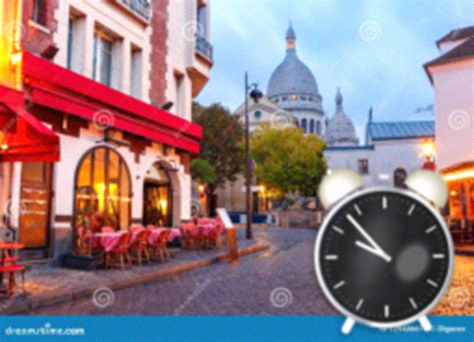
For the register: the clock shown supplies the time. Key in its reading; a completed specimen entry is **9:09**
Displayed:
**9:53**
